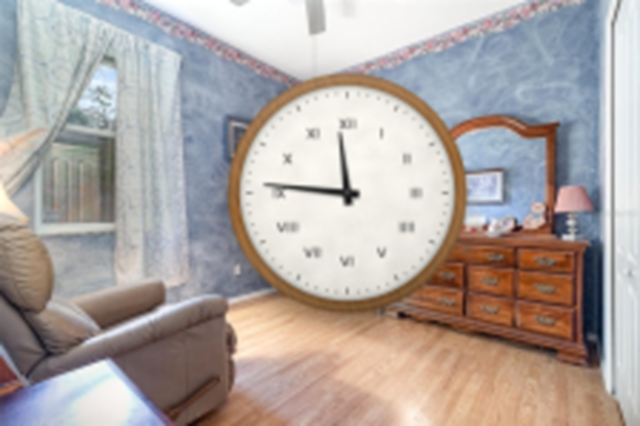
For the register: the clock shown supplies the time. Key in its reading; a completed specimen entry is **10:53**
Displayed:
**11:46**
